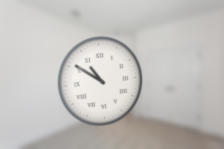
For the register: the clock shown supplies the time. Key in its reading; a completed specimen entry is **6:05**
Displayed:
**10:51**
